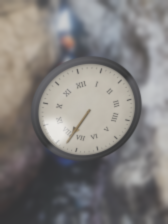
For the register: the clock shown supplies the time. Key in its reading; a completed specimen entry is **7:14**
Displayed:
**7:38**
